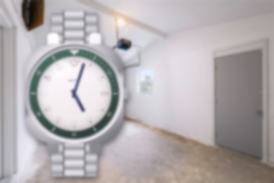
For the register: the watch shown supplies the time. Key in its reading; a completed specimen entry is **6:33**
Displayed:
**5:03**
